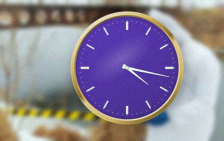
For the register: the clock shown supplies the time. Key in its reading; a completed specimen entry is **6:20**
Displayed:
**4:17**
